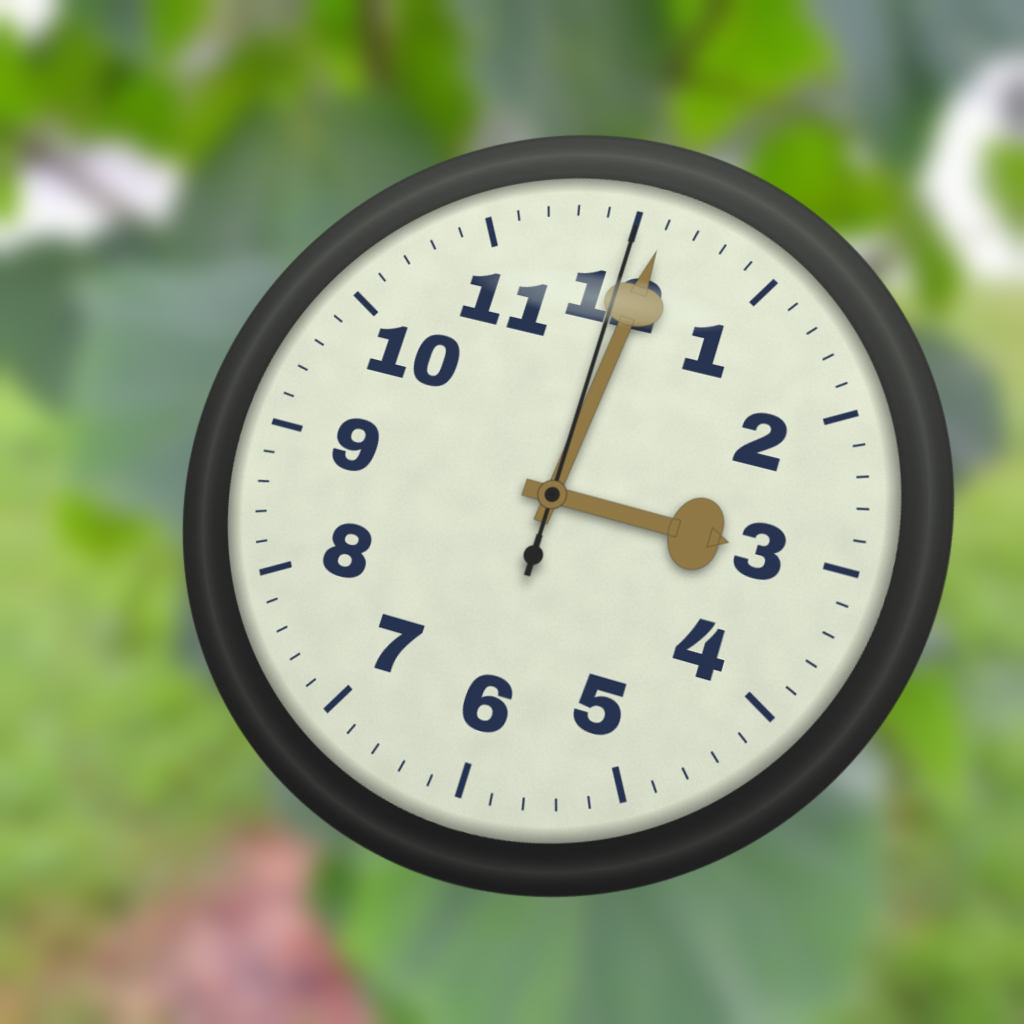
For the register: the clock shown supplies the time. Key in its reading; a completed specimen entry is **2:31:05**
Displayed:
**3:01:00**
